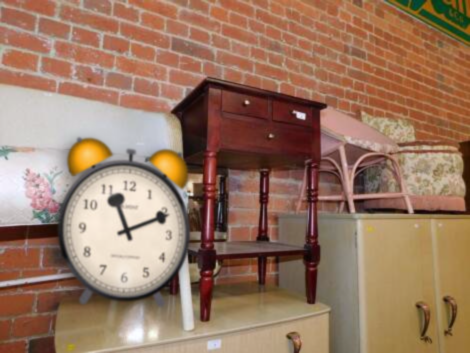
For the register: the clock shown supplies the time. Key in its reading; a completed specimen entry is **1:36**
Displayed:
**11:11**
